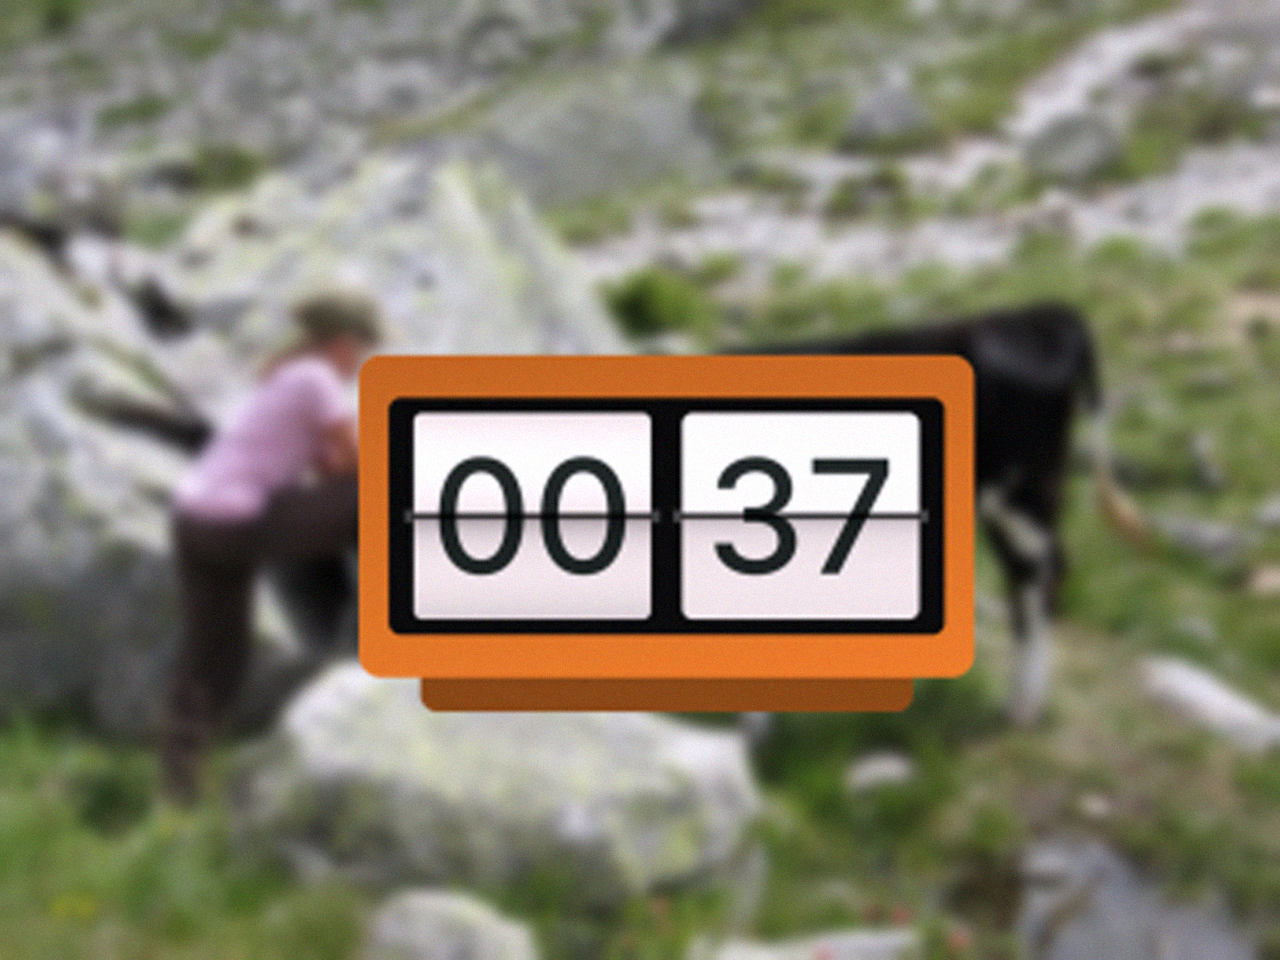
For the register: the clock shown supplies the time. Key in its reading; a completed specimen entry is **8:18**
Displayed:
**0:37**
